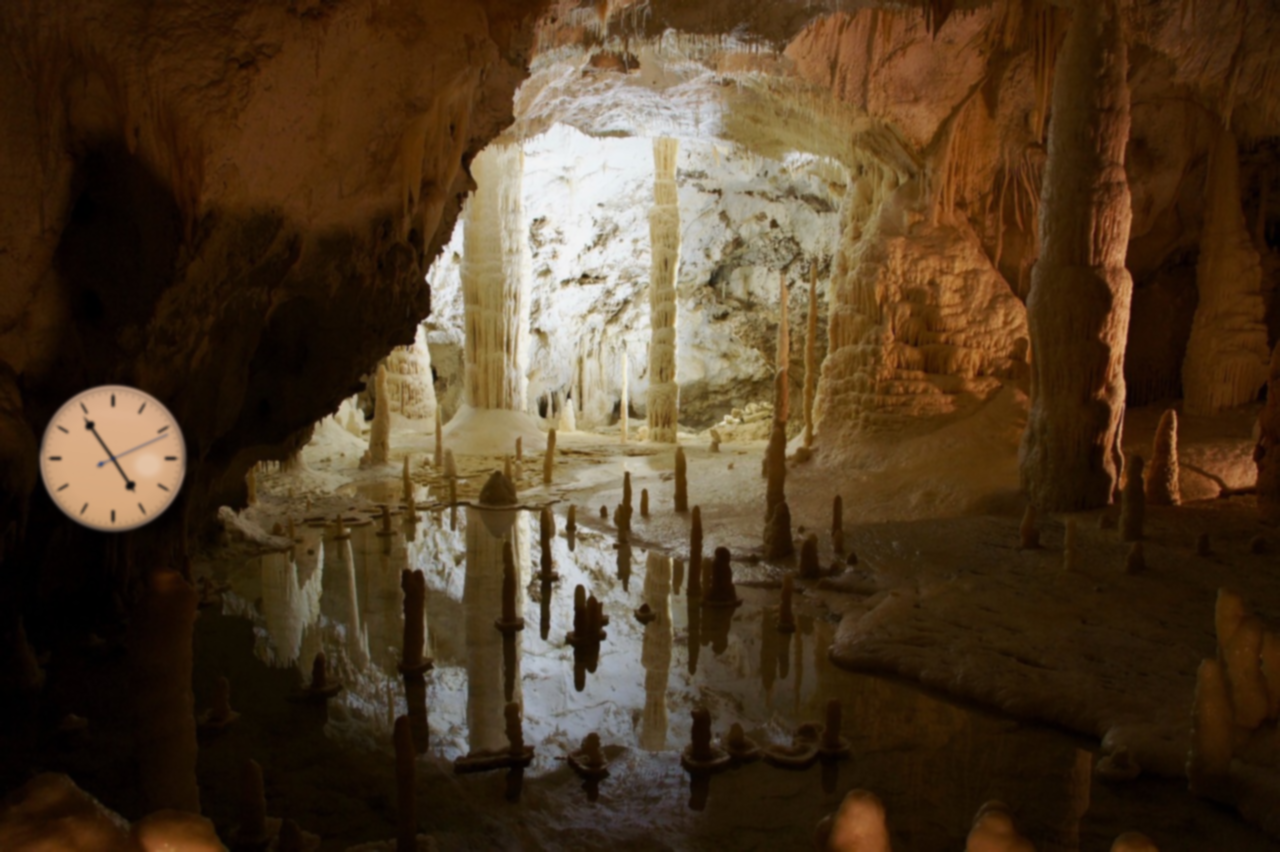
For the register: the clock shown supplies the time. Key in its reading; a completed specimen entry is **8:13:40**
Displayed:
**4:54:11**
